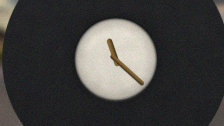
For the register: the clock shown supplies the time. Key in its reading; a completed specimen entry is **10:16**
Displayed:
**11:22**
